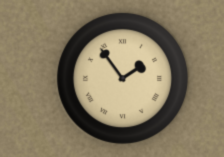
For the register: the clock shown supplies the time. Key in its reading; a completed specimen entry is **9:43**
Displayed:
**1:54**
